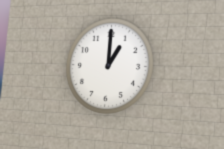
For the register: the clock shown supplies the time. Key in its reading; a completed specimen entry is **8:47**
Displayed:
**1:00**
